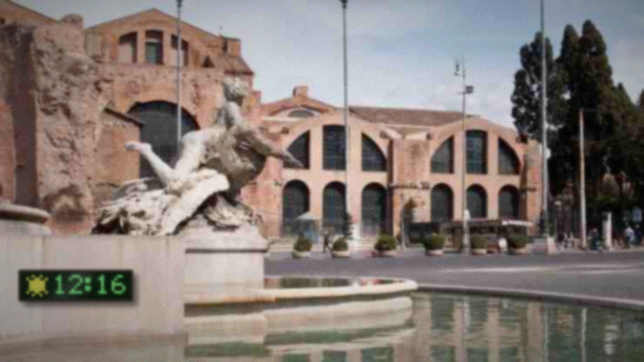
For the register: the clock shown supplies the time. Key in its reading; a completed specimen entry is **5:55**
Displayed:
**12:16**
